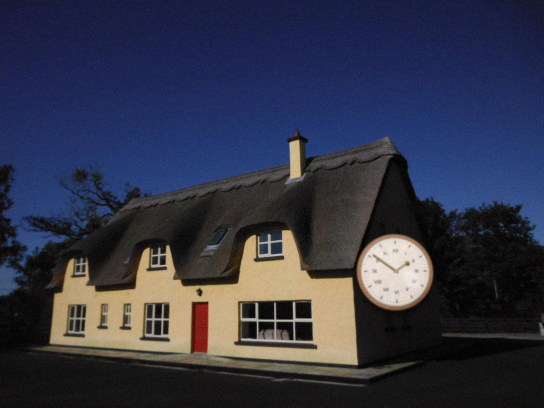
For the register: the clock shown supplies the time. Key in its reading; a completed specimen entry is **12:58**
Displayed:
**1:51**
